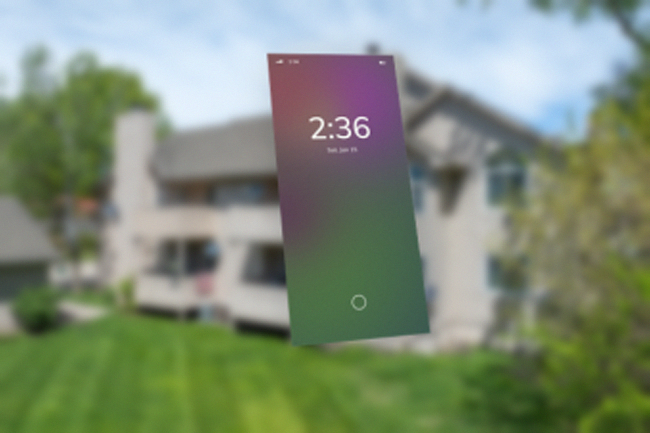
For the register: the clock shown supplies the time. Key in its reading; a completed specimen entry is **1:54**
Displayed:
**2:36**
